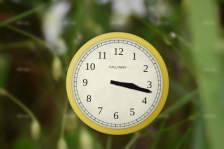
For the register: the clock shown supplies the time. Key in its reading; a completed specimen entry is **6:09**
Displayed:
**3:17**
